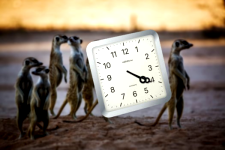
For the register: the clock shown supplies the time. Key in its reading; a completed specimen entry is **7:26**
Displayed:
**4:21**
